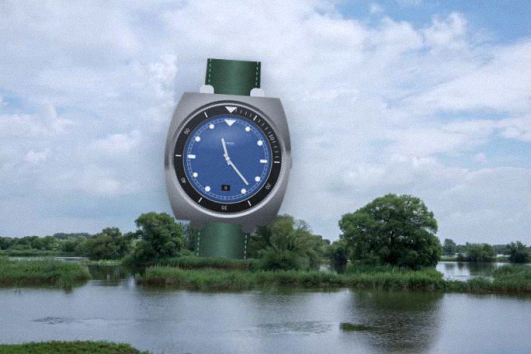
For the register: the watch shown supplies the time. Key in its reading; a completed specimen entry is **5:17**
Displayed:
**11:23**
